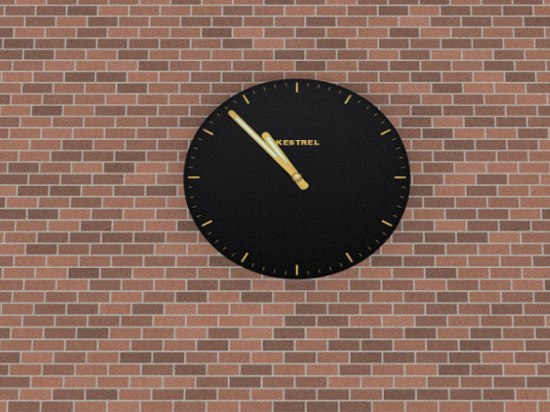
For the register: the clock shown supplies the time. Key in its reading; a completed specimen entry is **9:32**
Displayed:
**10:53**
